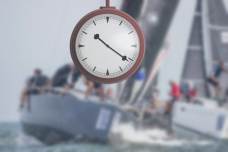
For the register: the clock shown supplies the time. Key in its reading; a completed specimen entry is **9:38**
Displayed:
**10:21**
